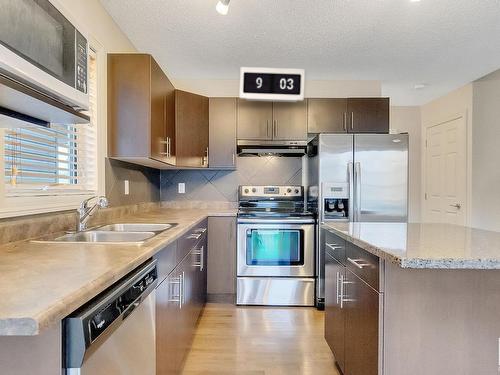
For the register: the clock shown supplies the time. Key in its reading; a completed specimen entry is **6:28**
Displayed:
**9:03**
